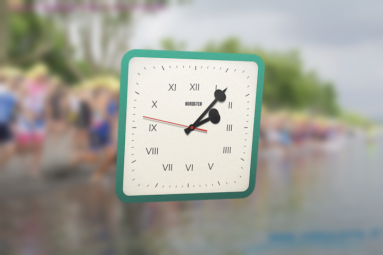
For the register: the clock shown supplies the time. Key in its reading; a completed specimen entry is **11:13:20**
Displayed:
**2:06:47**
